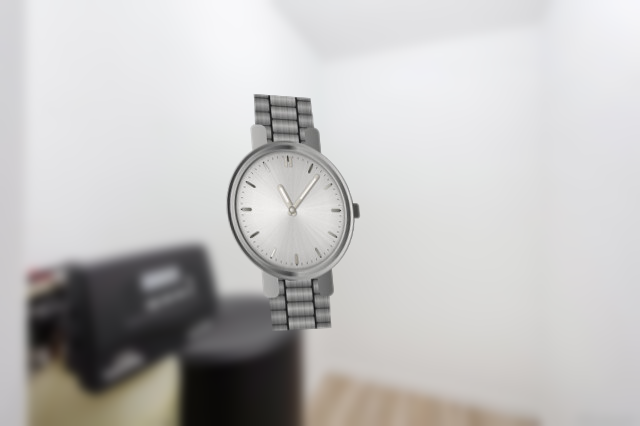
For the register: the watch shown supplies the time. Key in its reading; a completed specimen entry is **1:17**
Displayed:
**11:07**
